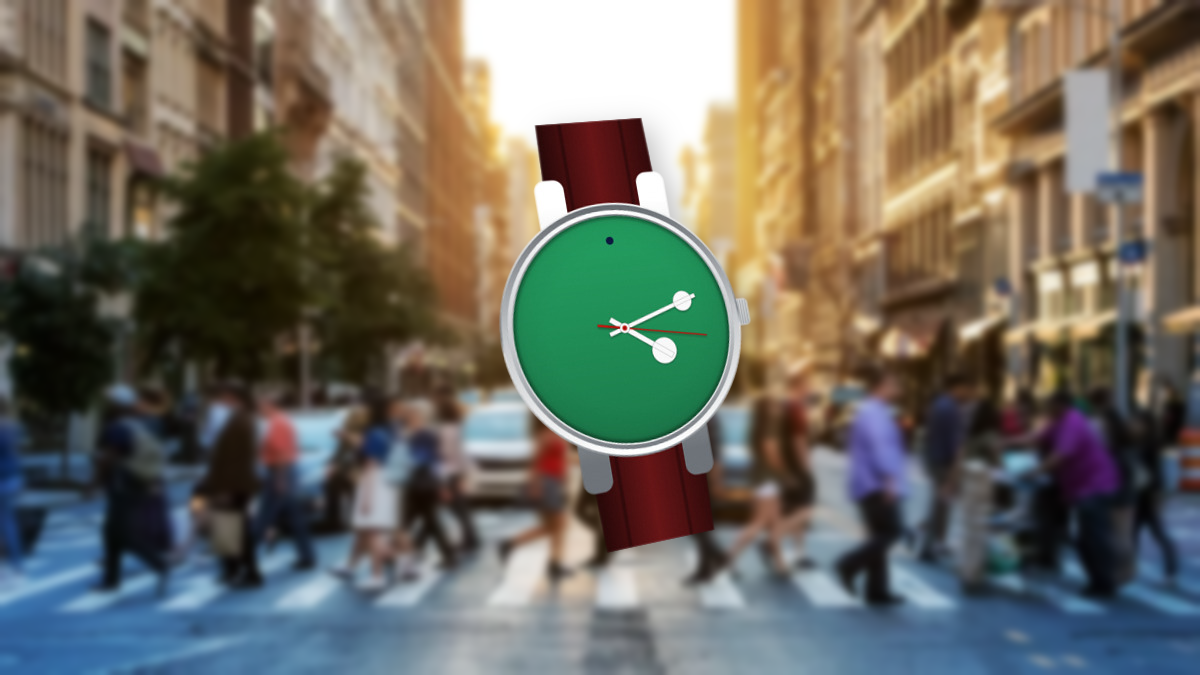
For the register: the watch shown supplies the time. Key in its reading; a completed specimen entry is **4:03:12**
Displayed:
**4:12:17**
